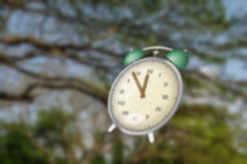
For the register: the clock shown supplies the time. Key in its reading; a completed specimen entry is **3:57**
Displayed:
**11:53**
